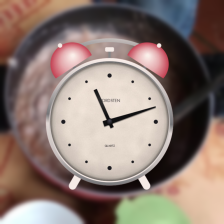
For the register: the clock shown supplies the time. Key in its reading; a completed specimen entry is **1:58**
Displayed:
**11:12**
